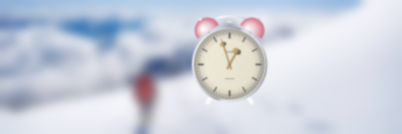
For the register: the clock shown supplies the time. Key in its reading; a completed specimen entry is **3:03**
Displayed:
**12:57**
